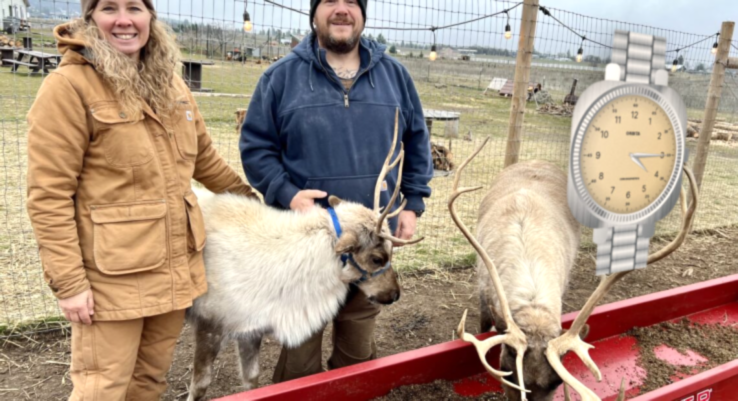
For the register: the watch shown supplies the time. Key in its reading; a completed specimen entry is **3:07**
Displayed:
**4:15**
